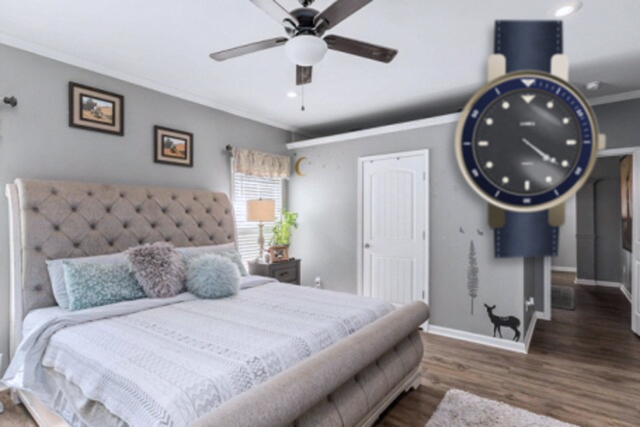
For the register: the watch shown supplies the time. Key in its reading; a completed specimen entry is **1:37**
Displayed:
**4:21**
